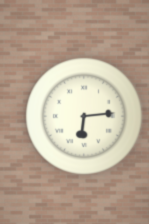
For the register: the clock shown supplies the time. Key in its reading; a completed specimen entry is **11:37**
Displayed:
**6:14**
